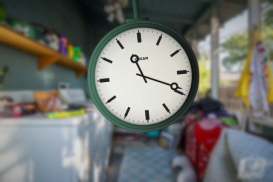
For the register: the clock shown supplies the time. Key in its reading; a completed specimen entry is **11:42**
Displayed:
**11:19**
